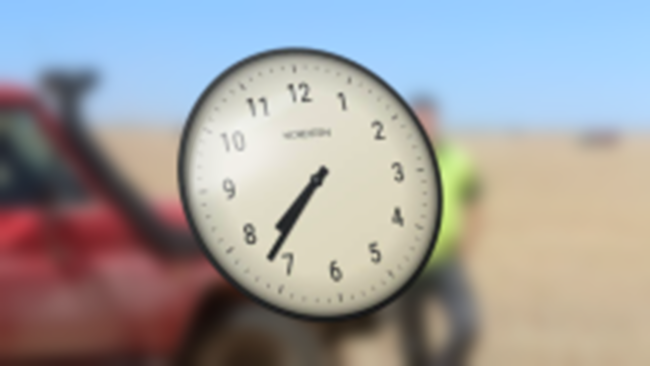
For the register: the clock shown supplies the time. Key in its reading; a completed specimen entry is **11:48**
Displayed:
**7:37**
